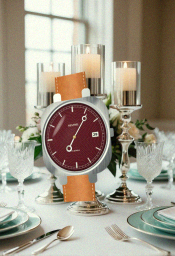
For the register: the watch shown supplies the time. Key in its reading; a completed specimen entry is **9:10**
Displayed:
**7:06**
